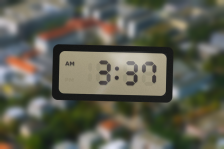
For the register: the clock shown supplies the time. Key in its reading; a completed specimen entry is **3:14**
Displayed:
**3:37**
